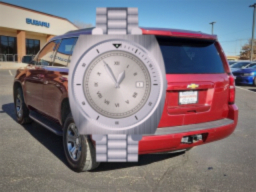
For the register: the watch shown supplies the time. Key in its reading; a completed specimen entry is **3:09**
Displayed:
**12:55**
